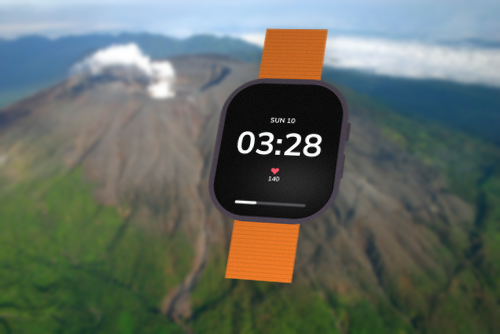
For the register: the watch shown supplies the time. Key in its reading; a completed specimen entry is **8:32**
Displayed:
**3:28**
